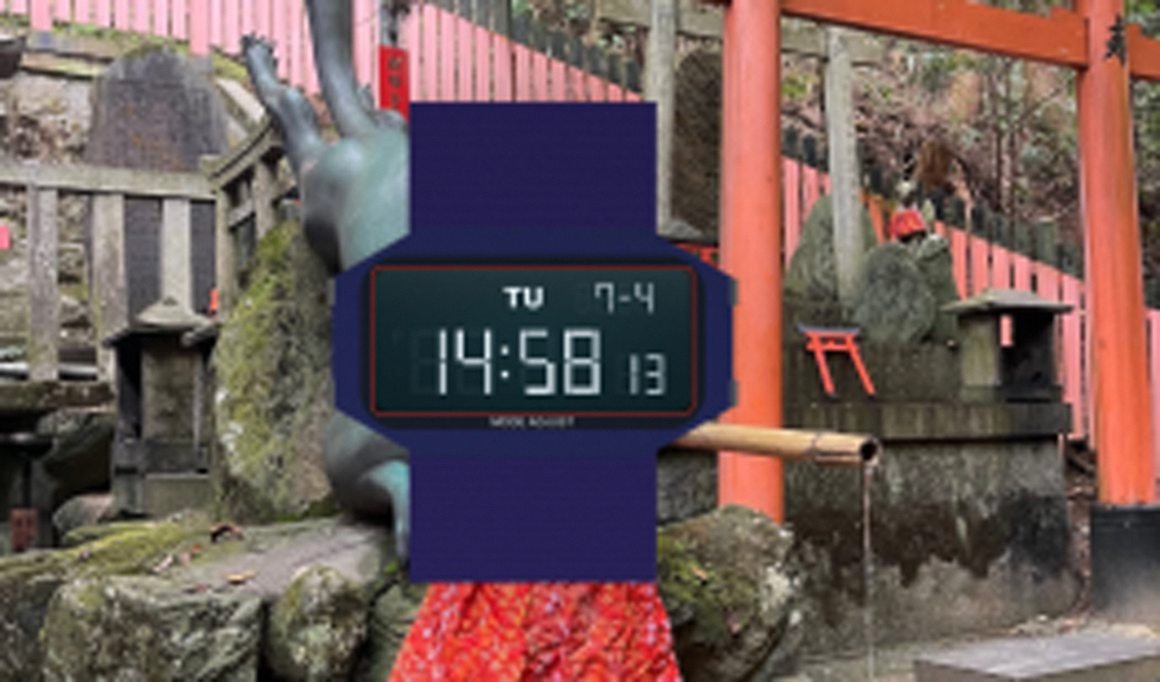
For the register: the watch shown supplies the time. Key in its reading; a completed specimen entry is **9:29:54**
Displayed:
**14:58:13**
